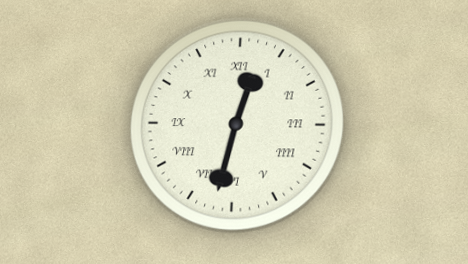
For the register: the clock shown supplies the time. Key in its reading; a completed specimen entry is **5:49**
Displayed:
**12:32**
